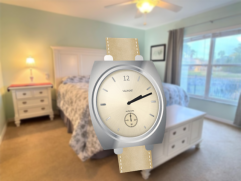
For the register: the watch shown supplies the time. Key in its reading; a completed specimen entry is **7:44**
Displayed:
**2:12**
